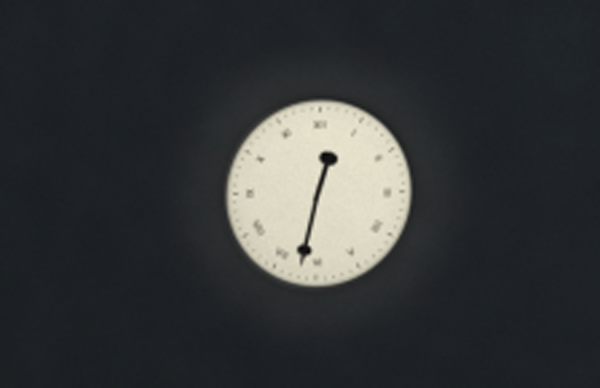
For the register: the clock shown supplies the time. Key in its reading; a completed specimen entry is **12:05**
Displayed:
**12:32**
